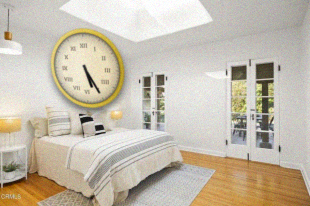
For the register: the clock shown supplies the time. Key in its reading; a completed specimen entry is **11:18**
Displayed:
**5:25**
